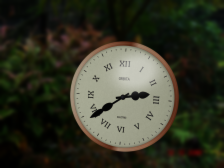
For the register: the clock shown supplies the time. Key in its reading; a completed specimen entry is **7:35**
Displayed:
**2:39**
